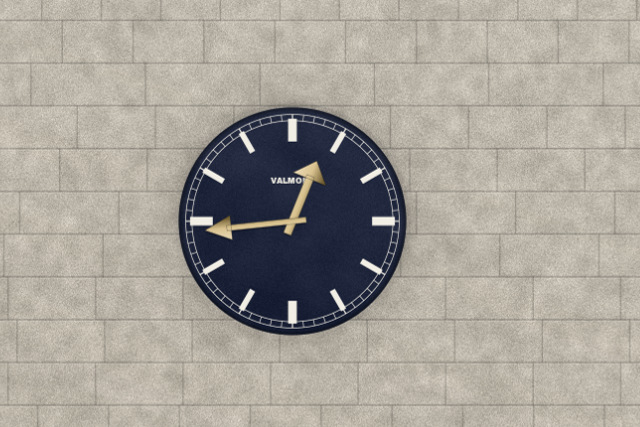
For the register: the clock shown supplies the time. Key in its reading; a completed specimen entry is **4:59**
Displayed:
**12:44**
